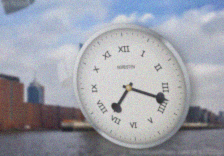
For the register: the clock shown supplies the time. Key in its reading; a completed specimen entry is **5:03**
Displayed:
**7:18**
